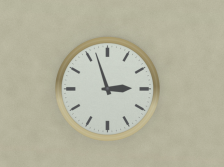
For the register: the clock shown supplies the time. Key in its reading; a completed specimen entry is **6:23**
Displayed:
**2:57**
